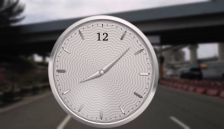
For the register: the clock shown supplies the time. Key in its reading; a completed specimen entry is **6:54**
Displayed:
**8:08**
